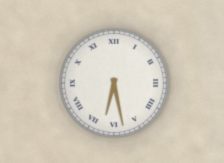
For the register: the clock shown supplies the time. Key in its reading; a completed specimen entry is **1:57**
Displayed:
**6:28**
